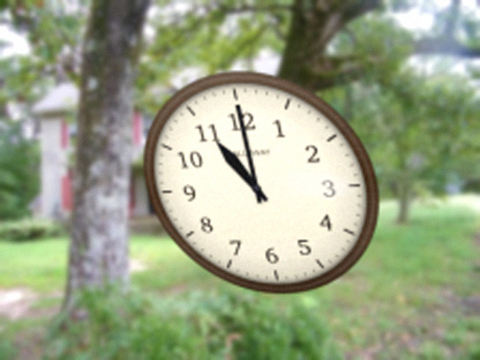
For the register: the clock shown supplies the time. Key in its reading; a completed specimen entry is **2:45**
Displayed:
**11:00**
